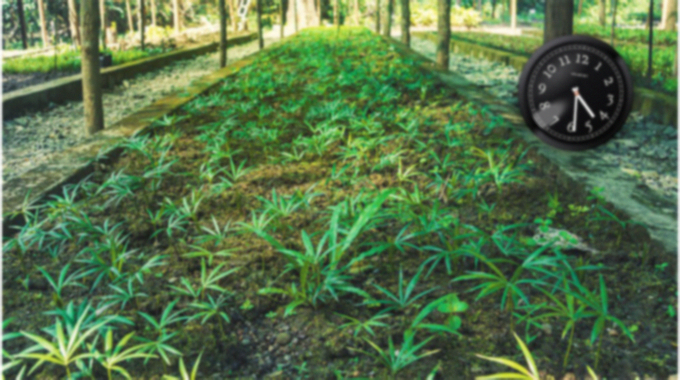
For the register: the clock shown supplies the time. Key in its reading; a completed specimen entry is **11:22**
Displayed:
**4:29**
